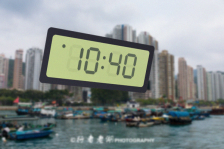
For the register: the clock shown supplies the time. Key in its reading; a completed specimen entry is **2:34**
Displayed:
**10:40**
